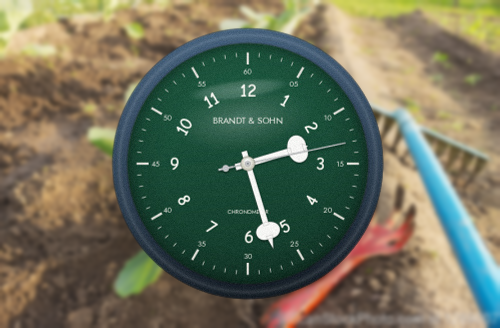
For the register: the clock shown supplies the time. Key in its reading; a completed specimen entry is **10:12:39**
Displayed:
**2:27:13**
